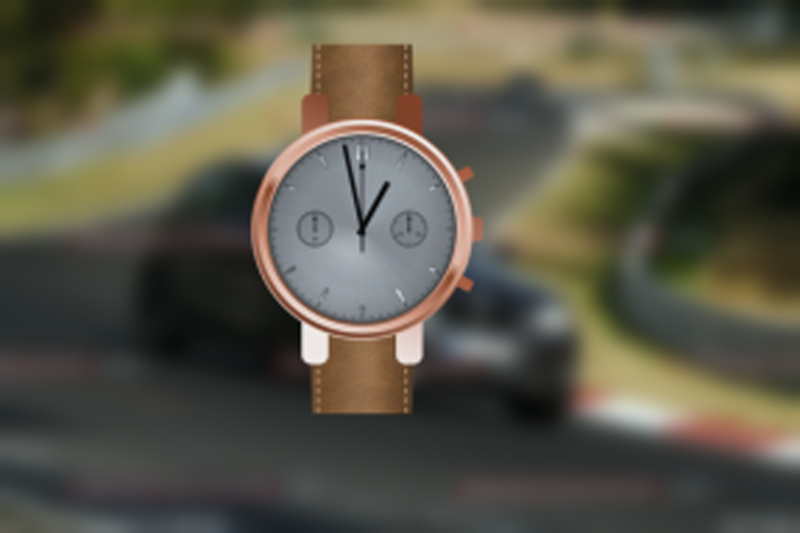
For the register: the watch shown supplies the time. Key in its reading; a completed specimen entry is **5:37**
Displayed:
**12:58**
